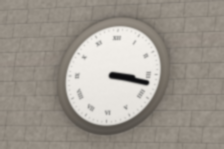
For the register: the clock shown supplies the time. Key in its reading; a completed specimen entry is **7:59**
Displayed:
**3:17**
